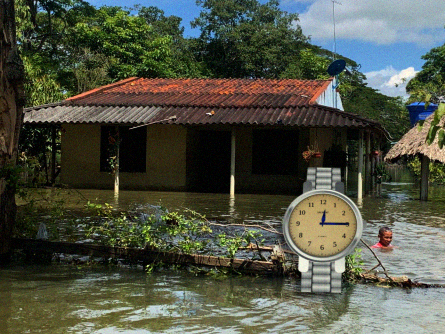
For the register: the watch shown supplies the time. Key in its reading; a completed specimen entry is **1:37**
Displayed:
**12:15**
